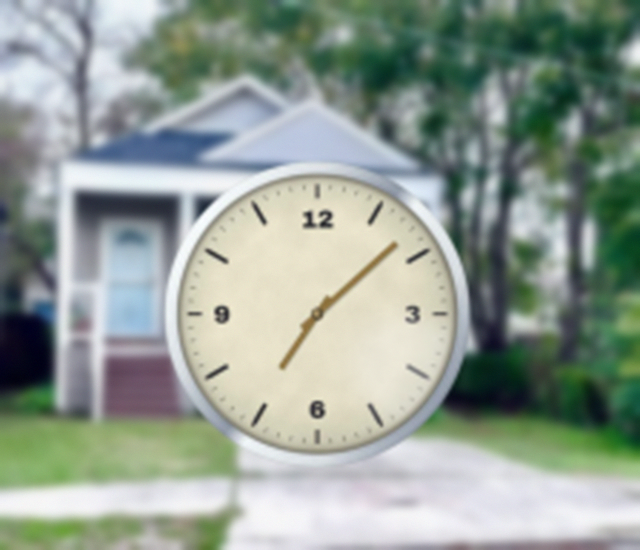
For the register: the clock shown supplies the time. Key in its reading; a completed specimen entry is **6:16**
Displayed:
**7:08**
